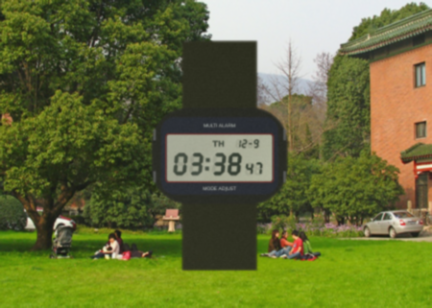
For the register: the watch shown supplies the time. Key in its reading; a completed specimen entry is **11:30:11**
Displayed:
**3:38:47**
